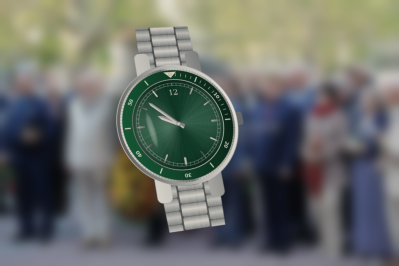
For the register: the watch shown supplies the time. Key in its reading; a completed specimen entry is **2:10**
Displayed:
**9:52**
